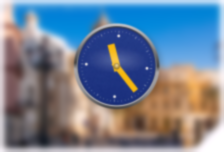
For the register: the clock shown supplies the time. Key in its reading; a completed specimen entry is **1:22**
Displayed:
**11:23**
